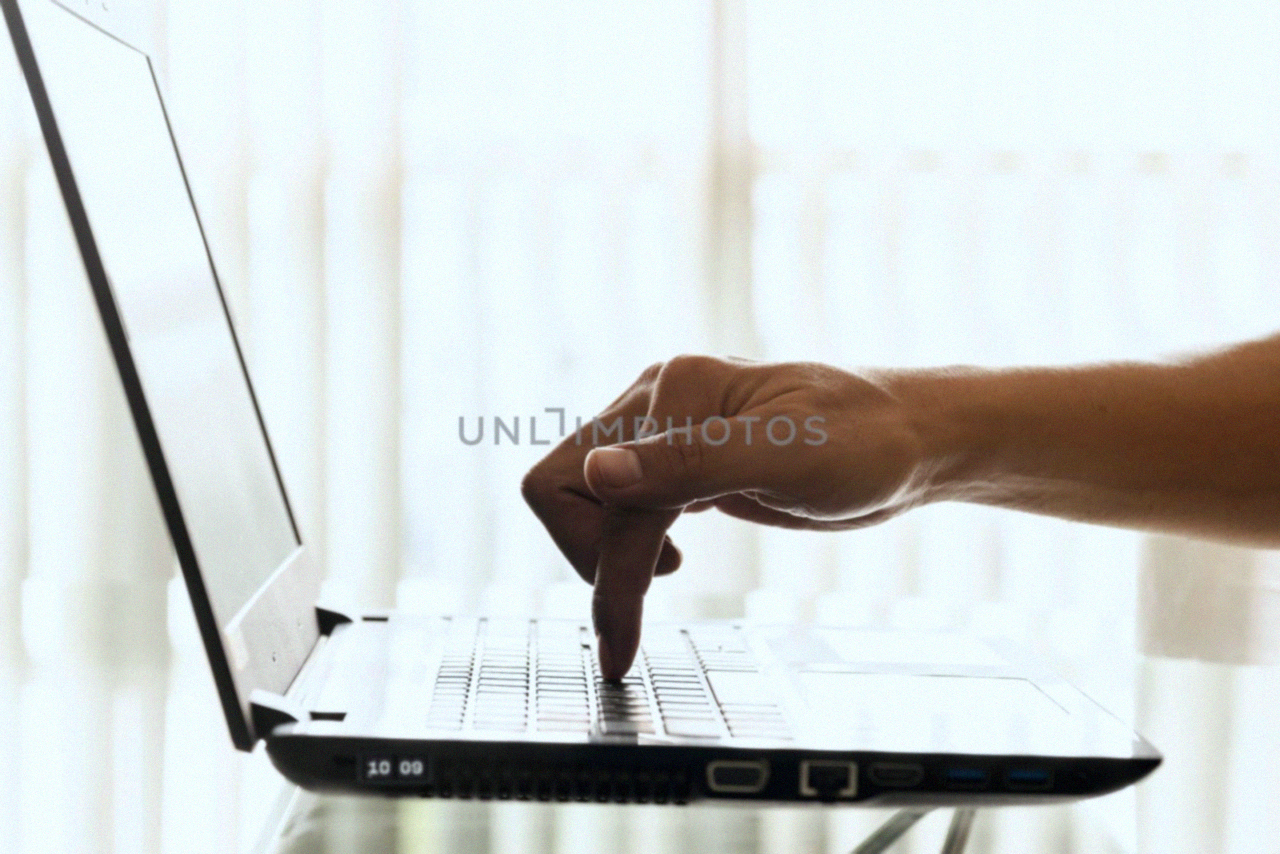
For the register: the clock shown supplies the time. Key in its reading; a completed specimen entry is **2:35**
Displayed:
**10:09**
